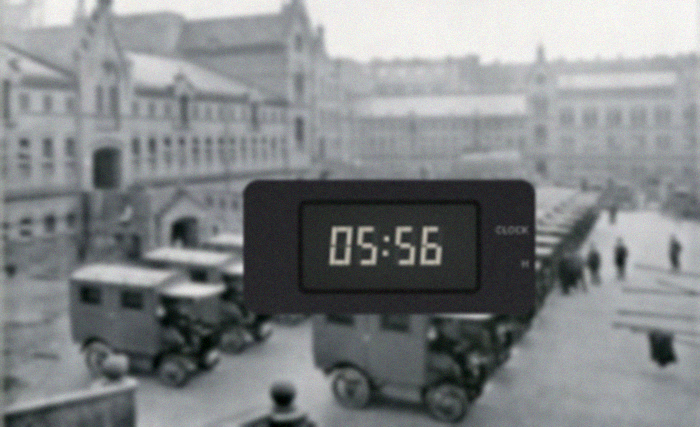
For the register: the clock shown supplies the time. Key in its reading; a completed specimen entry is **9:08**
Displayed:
**5:56**
